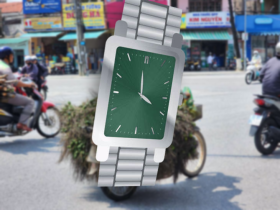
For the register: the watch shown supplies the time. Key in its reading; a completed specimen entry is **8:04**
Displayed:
**3:59**
